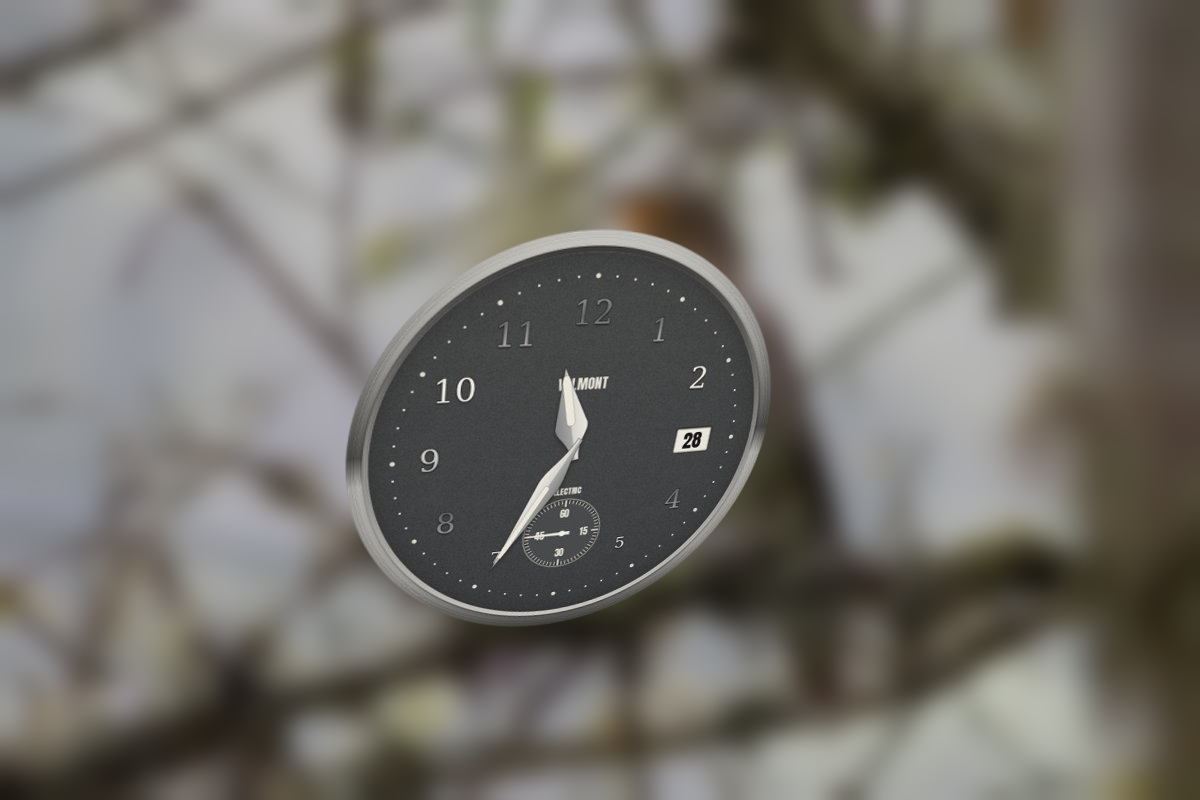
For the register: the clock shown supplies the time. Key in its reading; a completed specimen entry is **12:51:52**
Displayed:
**11:34:45**
